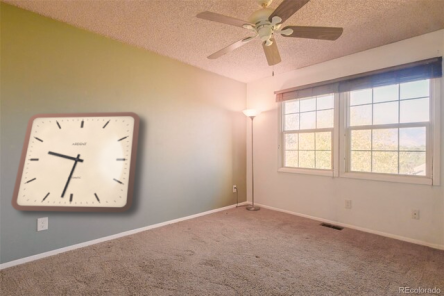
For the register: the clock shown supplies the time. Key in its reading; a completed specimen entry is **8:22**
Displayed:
**9:32**
